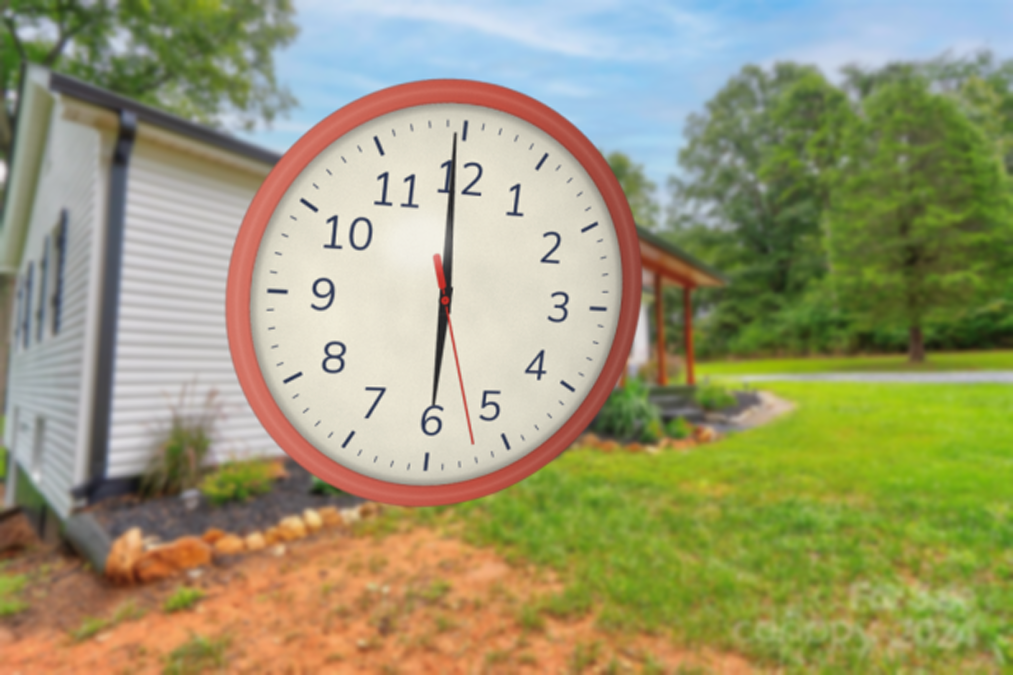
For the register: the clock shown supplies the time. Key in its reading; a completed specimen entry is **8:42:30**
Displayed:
**5:59:27**
